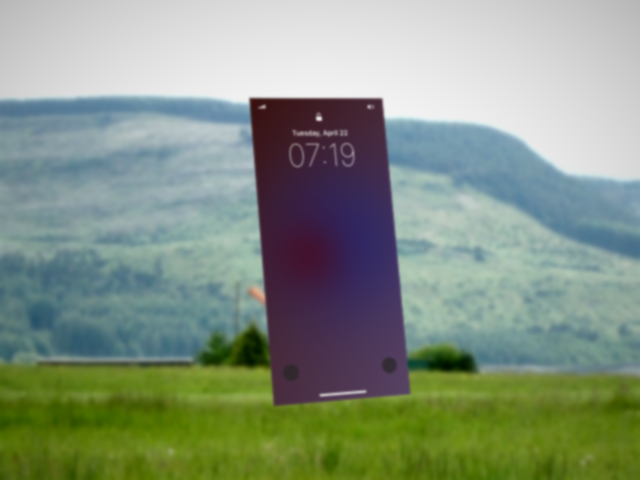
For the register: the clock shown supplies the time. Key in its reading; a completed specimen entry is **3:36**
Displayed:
**7:19**
